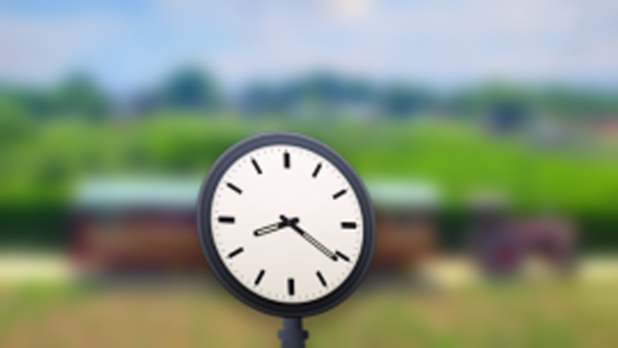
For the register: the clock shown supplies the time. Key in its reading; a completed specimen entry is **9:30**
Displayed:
**8:21**
